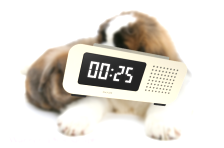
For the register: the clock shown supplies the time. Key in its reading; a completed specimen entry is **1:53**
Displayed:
**0:25**
